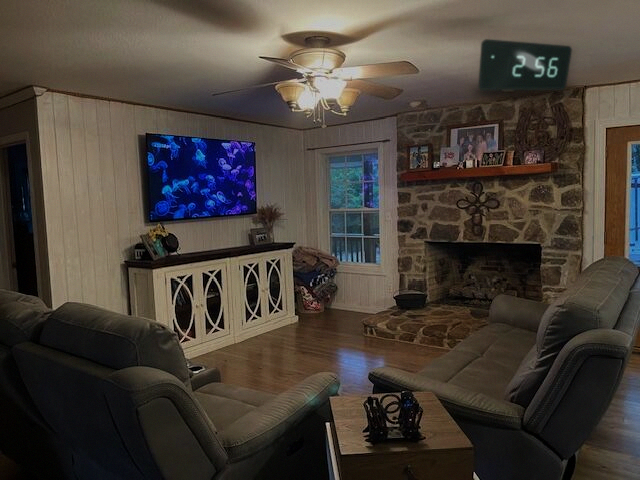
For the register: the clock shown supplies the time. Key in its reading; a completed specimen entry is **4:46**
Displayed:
**2:56**
